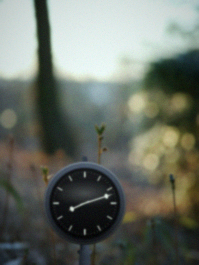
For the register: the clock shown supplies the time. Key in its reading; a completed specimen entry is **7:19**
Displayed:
**8:12**
